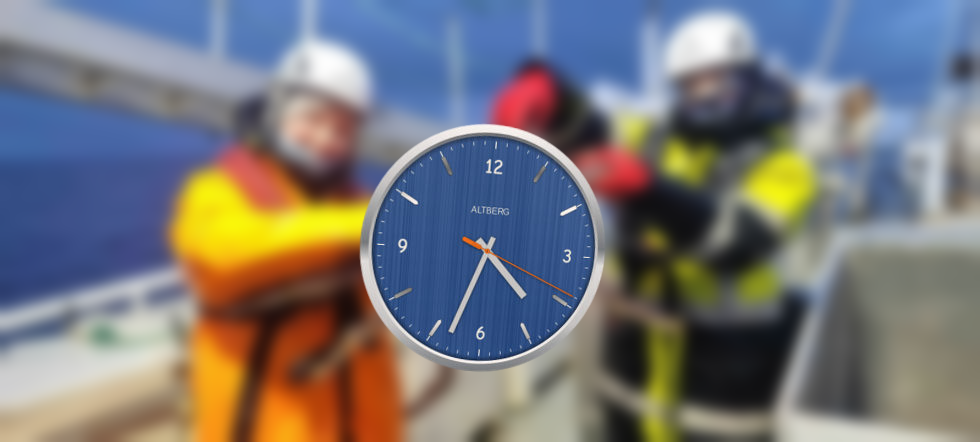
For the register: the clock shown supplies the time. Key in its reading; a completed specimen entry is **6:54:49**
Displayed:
**4:33:19**
